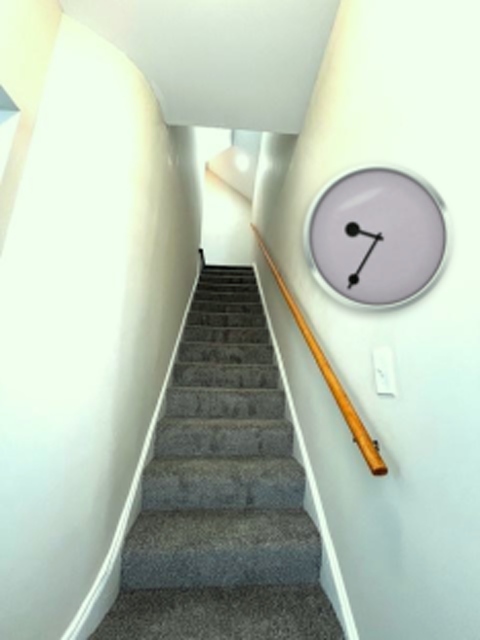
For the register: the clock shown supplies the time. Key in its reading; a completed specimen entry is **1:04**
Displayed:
**9:35**
